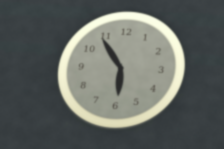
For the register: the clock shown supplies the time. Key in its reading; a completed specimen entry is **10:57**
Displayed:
**5:54**
